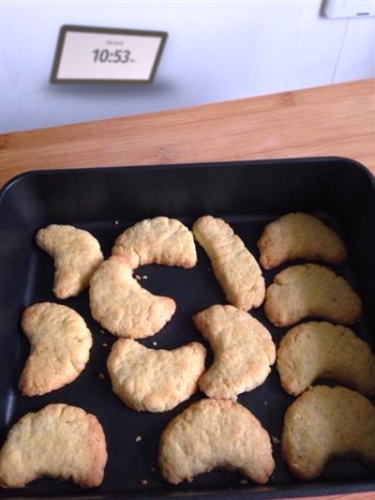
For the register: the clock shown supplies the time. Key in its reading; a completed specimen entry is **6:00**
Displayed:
**10:53**
